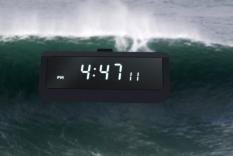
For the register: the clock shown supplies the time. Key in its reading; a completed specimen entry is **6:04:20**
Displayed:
**4:47:11**
